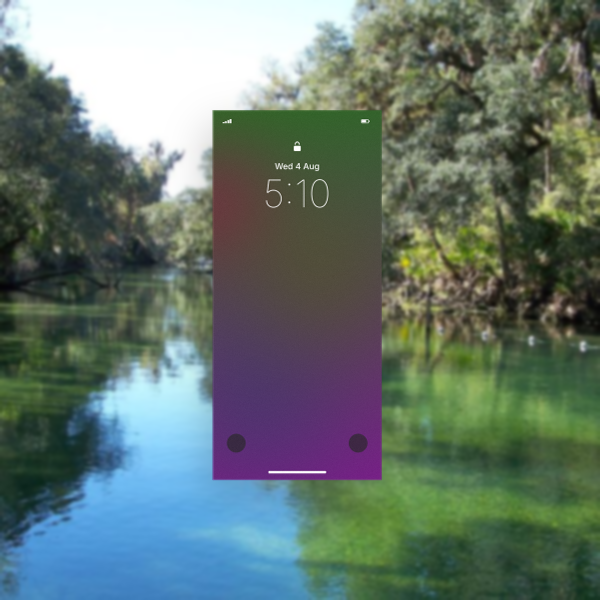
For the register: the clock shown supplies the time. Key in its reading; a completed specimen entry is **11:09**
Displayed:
**5:10**
